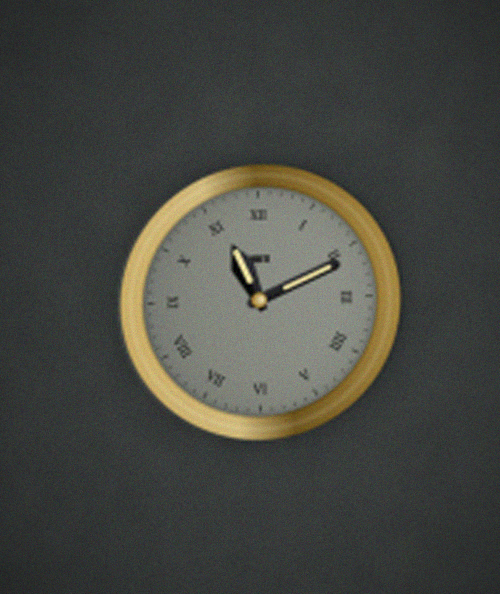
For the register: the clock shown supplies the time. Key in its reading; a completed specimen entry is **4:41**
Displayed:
**11:11**
